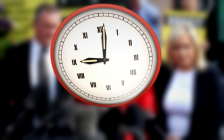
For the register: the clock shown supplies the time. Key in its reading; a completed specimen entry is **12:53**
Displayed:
**9:01**
